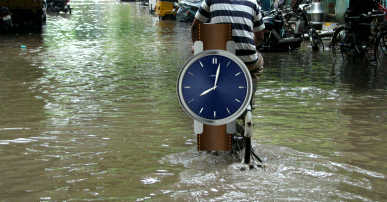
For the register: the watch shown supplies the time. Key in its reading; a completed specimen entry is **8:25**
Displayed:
**8:02**
